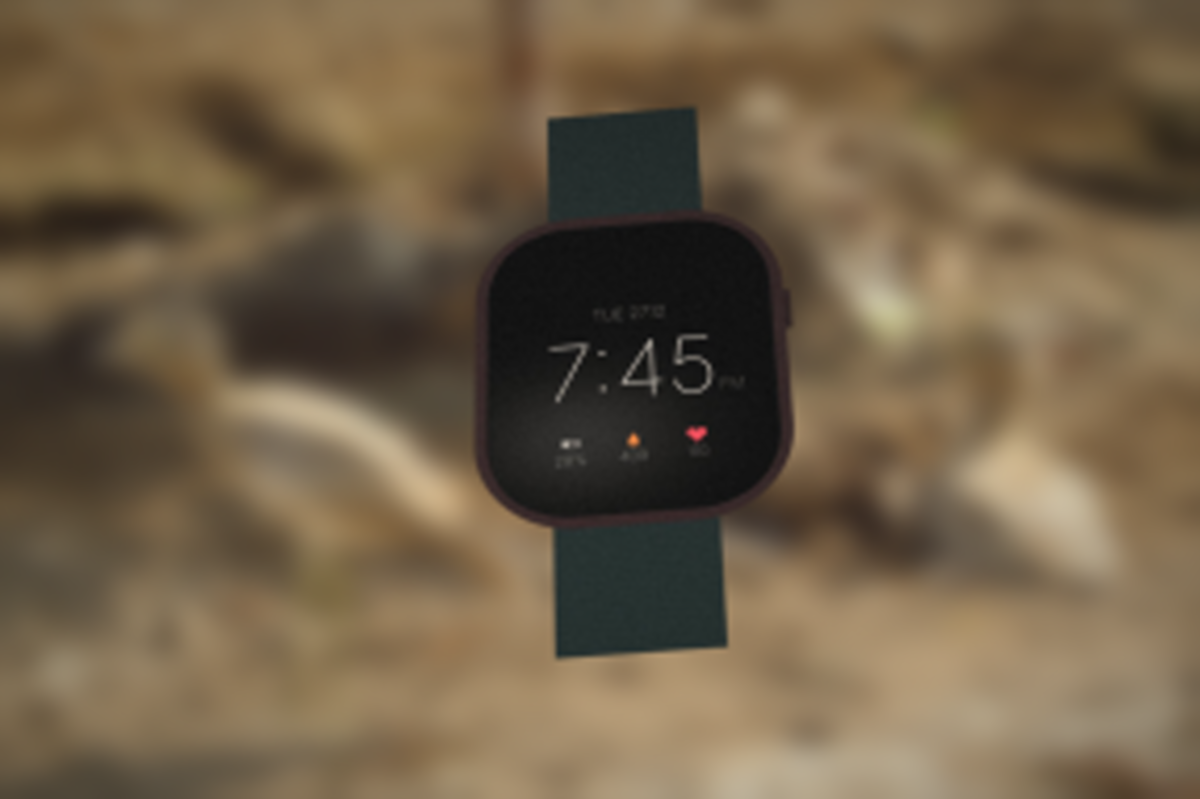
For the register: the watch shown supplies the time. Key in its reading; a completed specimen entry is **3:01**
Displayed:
**7:45**
